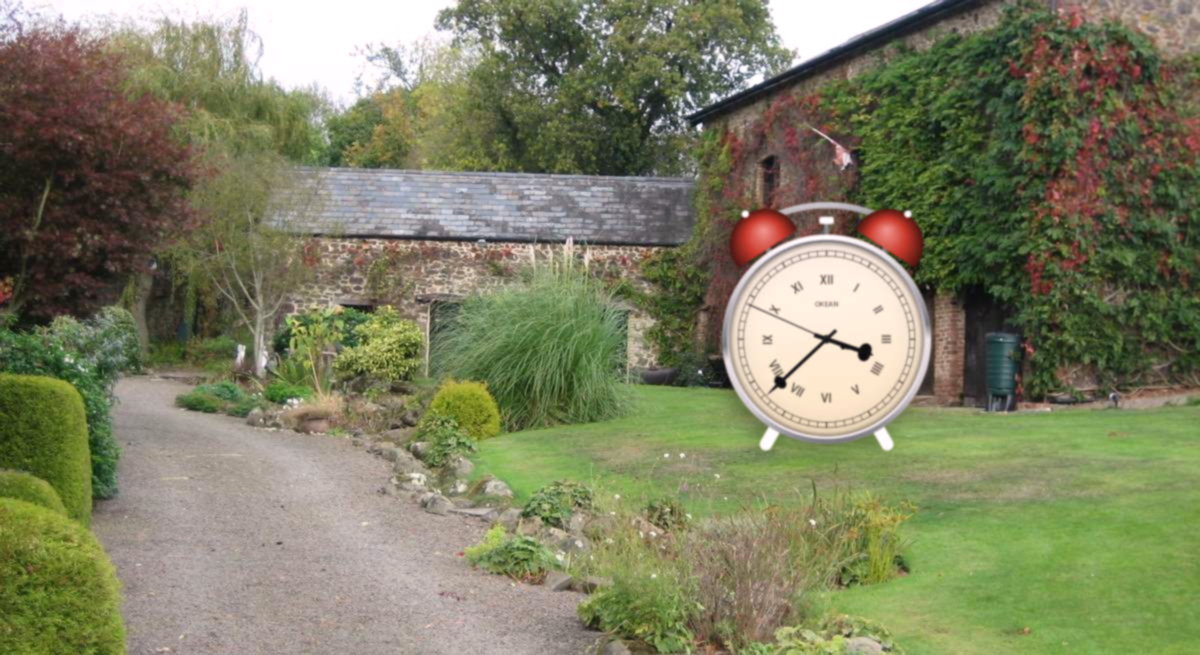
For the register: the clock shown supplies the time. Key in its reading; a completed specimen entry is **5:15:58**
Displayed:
**3:37:49**
